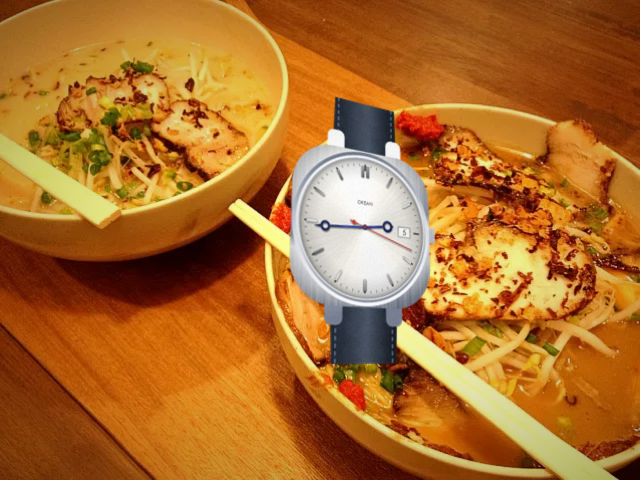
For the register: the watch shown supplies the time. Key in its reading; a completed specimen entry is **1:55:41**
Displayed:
**2:44:18**
